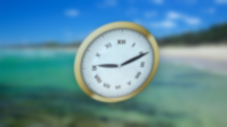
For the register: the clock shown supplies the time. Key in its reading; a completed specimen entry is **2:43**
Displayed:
**9:11**
